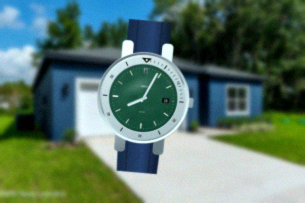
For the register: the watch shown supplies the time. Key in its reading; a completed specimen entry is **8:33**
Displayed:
**8:04**
